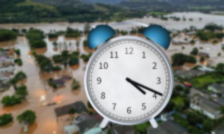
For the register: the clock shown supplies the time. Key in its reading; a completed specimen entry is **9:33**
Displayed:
**4:19**
